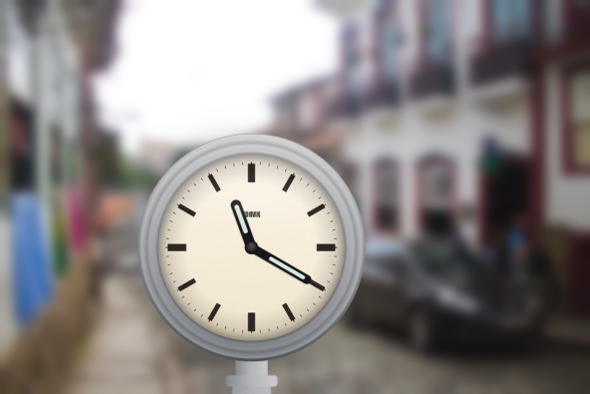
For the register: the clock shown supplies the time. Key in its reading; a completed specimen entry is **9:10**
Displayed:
**11:20**
